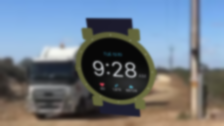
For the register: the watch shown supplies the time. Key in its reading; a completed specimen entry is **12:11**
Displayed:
**9:28**
